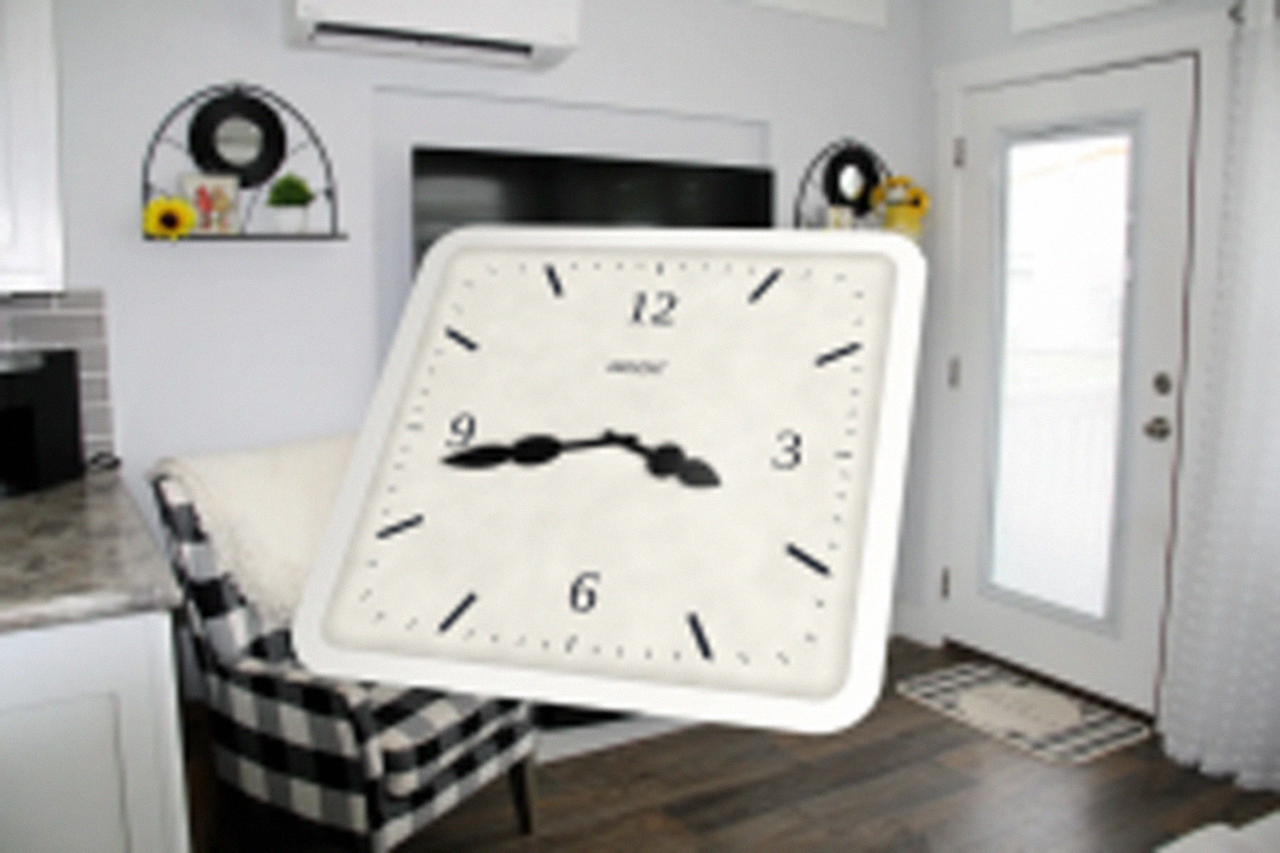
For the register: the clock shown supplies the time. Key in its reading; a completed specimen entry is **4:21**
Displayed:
**3:43**
